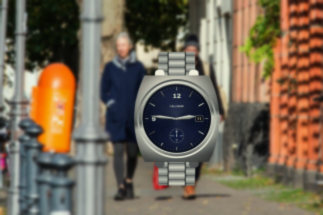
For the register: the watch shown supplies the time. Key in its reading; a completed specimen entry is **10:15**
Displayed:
**2:46**
